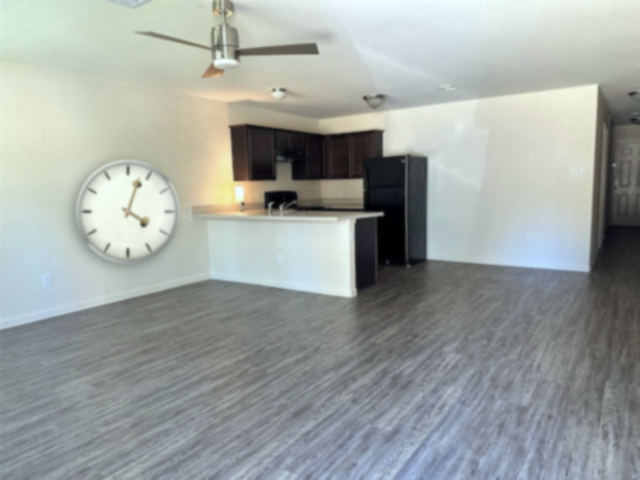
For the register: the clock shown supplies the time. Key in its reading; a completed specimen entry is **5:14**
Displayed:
**4:03**
